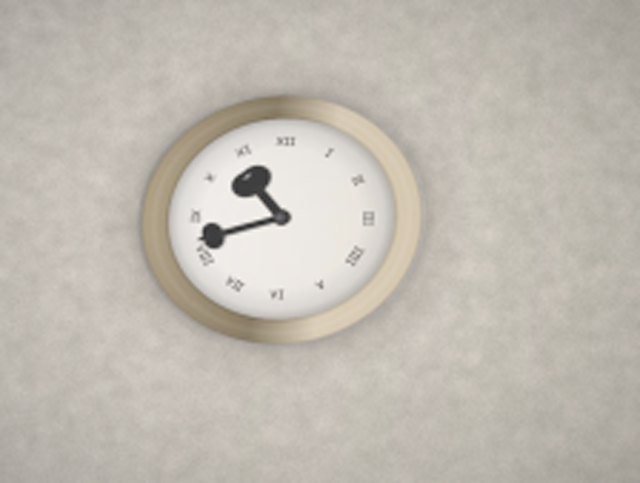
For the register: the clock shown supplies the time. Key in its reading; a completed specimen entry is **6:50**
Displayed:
**10:42**
